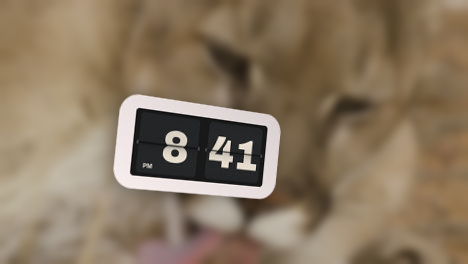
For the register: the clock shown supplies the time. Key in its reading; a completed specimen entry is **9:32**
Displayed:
**8:41**
